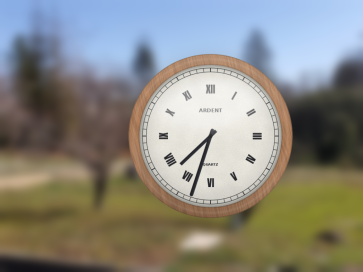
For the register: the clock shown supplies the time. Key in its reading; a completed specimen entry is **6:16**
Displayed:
**7:33**
